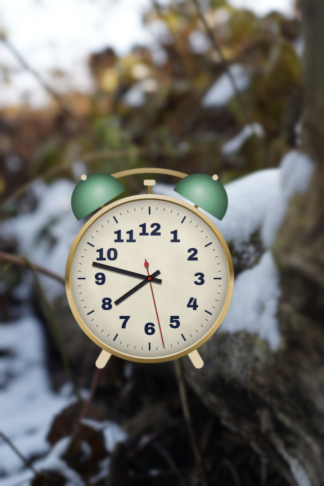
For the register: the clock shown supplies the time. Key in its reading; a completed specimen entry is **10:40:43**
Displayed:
**7:47:28**
